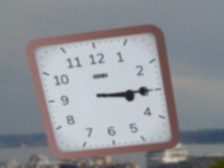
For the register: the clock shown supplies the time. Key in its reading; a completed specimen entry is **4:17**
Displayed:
**3:15**
